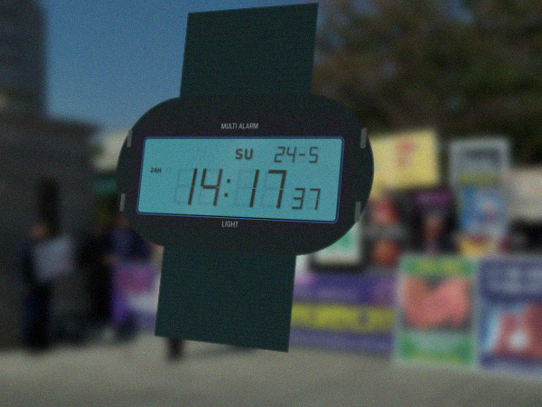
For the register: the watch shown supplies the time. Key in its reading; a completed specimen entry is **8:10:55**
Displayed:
**14:17:37**
